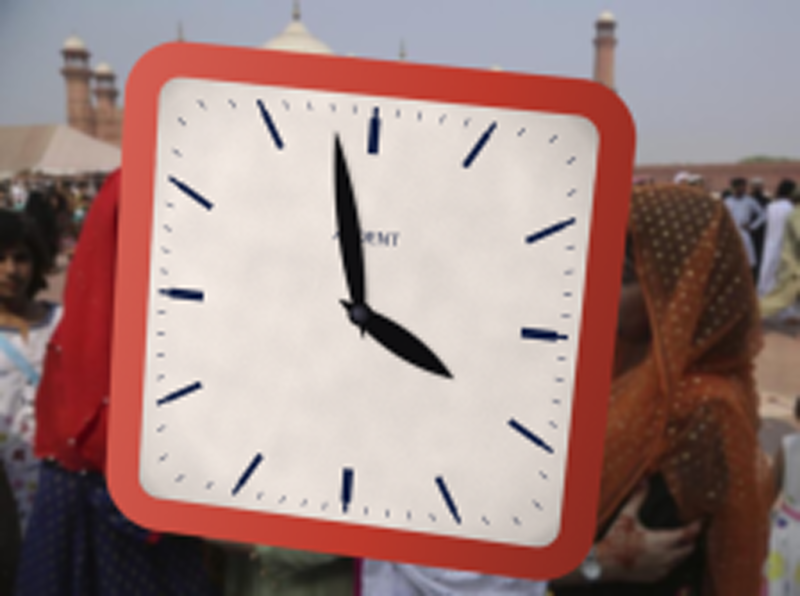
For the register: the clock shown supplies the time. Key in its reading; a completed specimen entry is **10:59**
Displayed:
**3:58**
